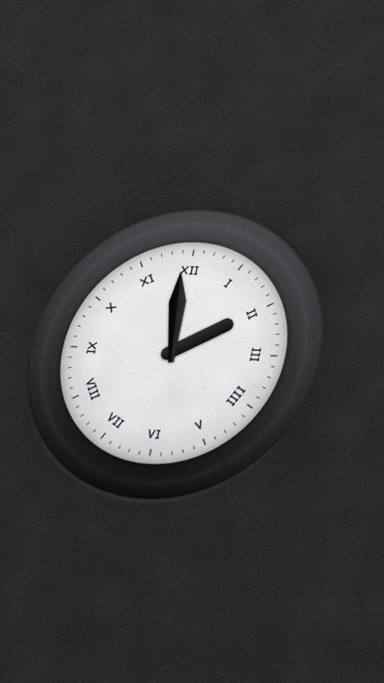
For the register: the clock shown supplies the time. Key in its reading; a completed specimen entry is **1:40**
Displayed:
**1:59**
